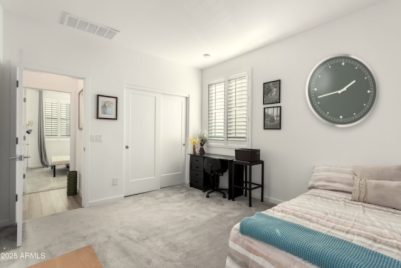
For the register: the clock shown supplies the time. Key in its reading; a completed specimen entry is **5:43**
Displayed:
**1:42**
